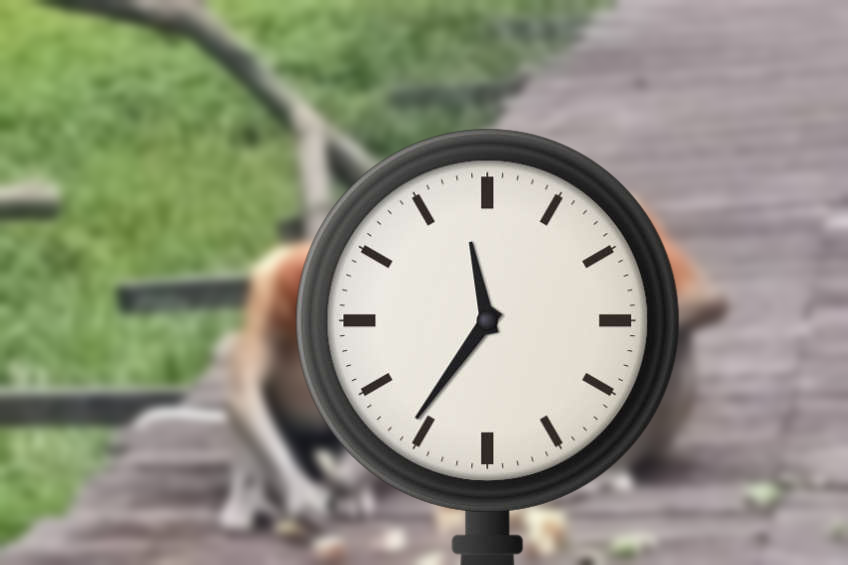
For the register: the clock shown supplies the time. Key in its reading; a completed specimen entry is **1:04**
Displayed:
**11:36**
